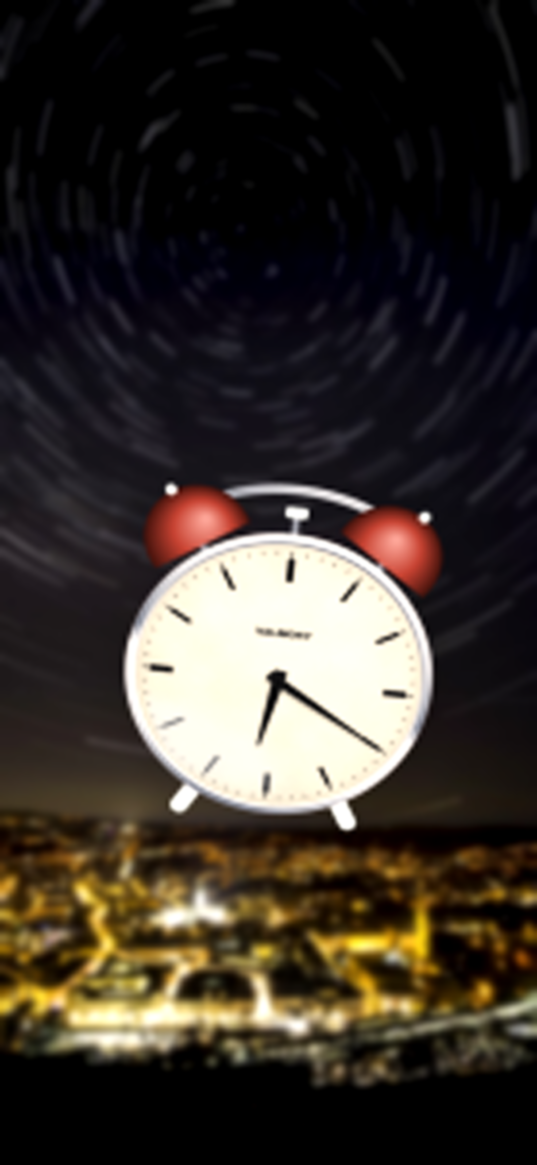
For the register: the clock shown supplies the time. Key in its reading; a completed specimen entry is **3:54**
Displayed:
**6:20**
